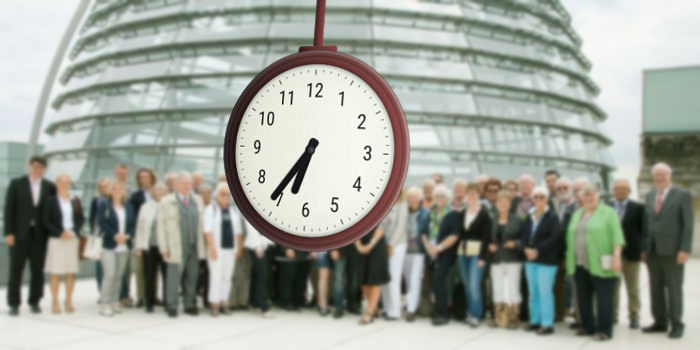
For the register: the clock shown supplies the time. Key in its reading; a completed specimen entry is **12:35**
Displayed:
**6:36**
